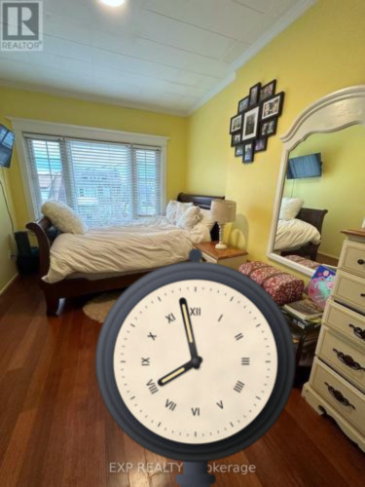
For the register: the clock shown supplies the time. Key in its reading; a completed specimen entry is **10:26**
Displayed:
**7:58**
